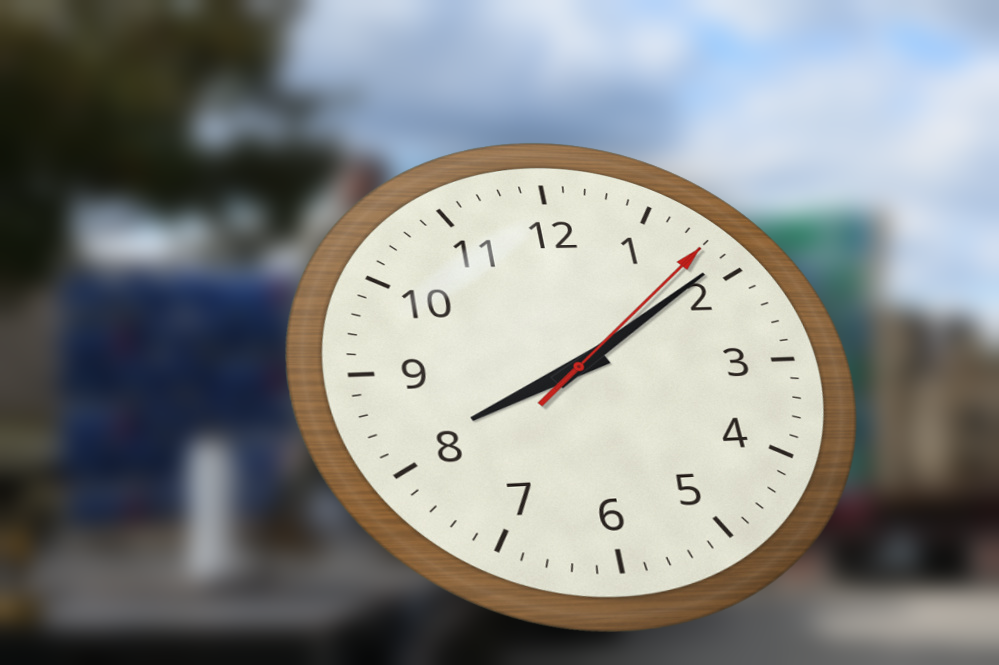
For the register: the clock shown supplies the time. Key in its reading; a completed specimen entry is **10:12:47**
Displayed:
**8:09:08**
